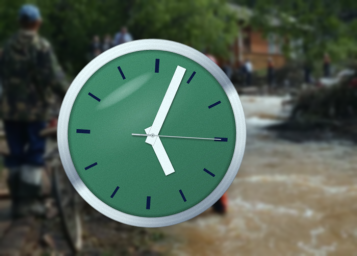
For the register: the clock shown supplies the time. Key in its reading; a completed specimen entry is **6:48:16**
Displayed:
**5:03:15**
